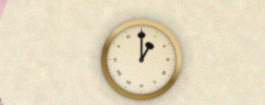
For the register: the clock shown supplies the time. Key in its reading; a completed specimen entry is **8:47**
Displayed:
**1:00**
